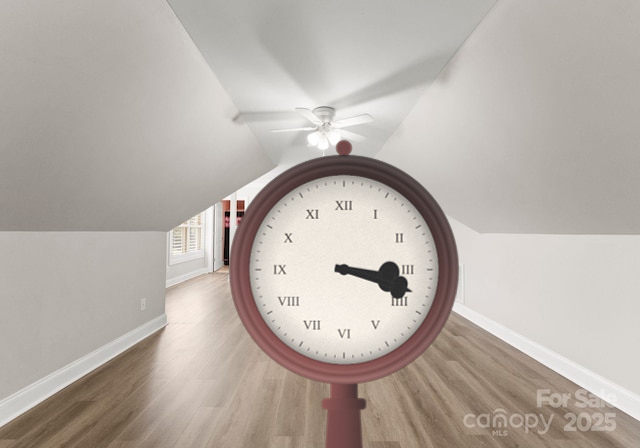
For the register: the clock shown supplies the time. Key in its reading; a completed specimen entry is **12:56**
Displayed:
**3:18**
